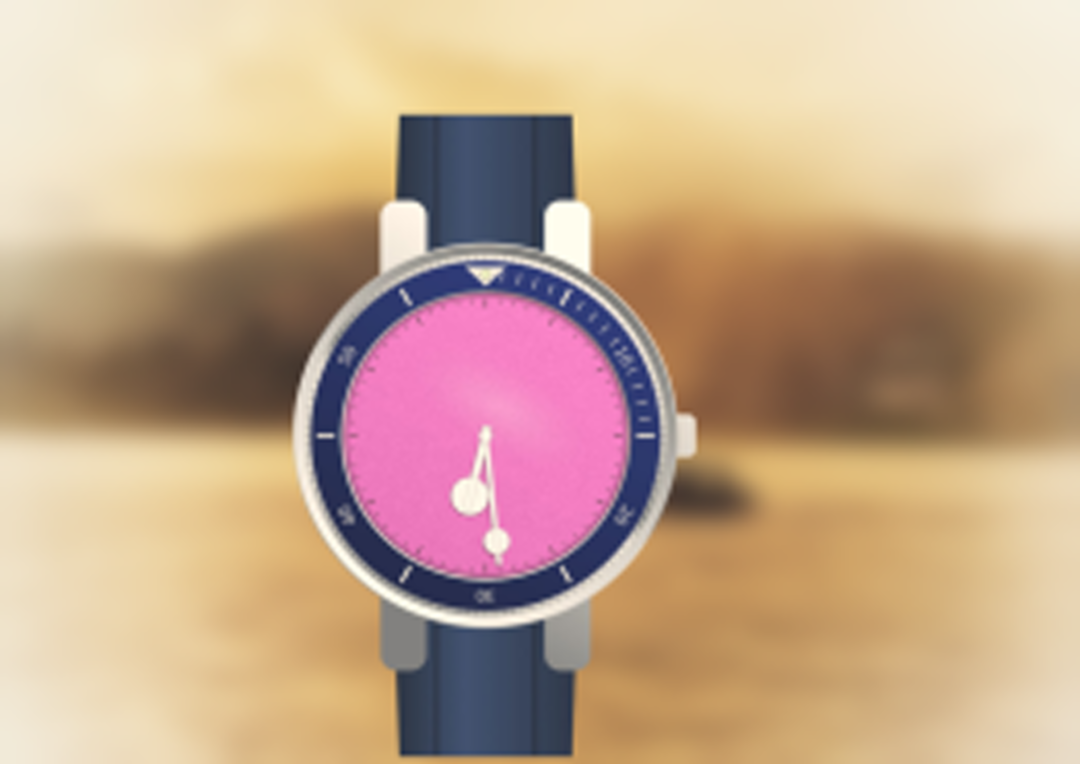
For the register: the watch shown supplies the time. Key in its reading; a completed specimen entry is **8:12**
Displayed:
**6:29**
